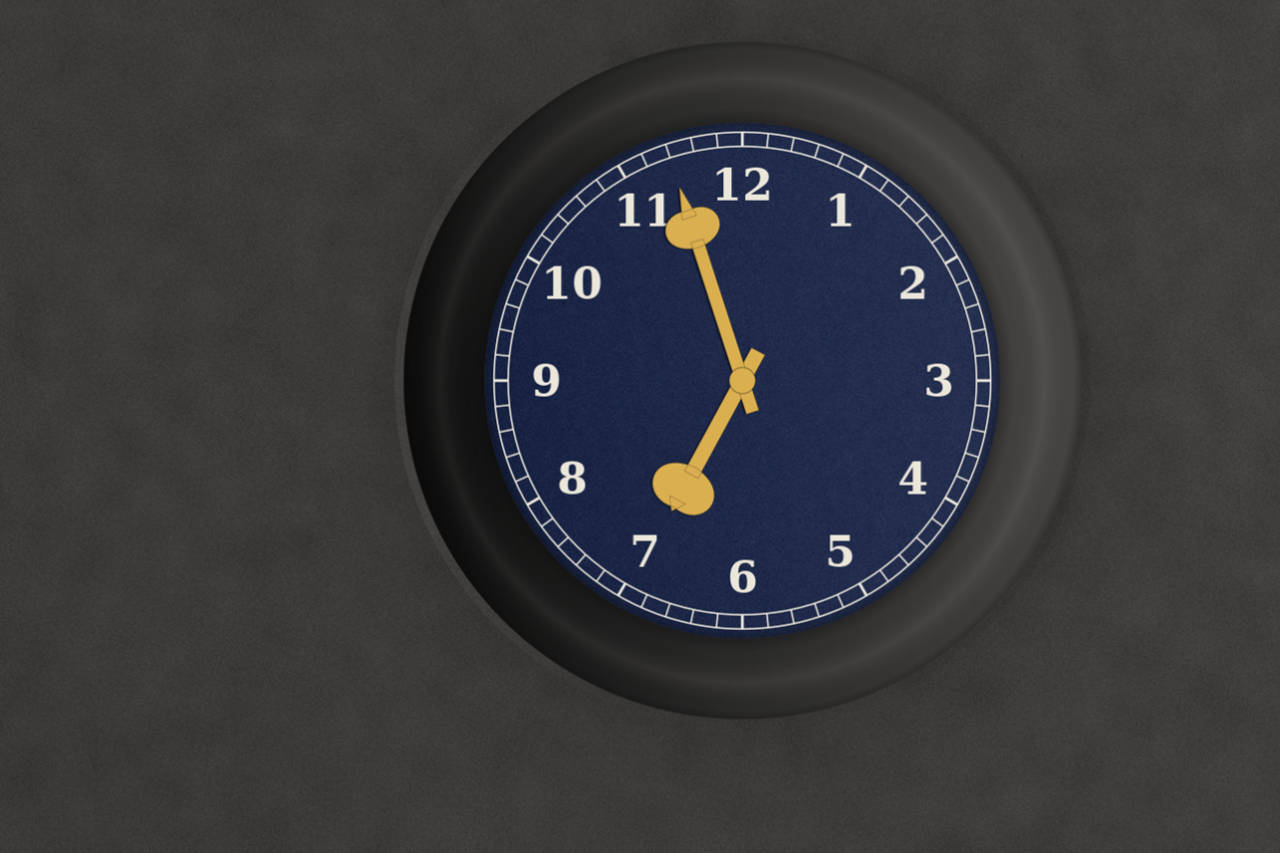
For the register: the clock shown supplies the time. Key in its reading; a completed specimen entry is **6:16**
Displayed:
**6:57**
